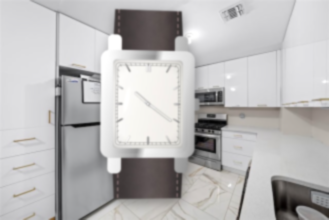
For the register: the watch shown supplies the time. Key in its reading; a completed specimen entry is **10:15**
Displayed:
**10:21**
